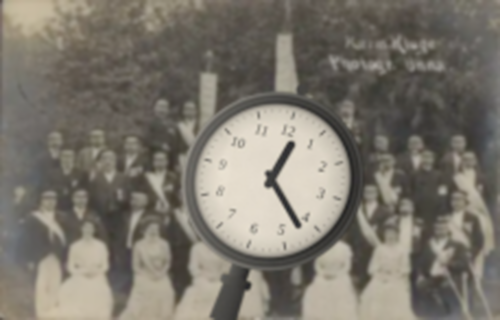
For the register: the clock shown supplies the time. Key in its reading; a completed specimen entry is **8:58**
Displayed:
**12:22**
